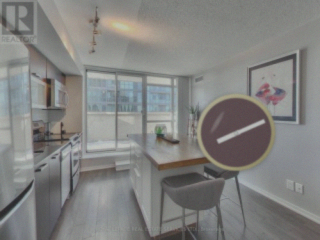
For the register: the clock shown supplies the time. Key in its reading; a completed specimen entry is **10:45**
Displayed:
**8:11**
